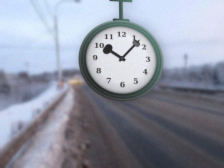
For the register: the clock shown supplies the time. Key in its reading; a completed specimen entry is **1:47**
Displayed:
**10:07**
